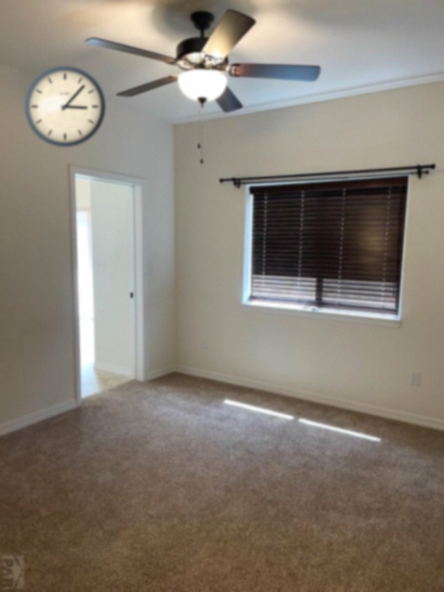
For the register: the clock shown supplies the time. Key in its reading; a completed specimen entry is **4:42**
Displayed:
**3:07**
